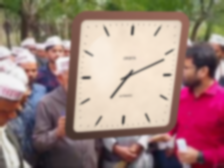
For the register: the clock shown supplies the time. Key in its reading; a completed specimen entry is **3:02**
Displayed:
**7:11**
